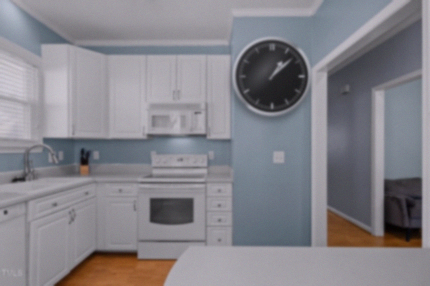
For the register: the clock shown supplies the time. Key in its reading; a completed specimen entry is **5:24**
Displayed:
**1:08**
